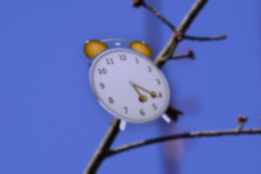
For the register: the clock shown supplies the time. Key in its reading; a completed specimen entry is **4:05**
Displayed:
**5:21**
